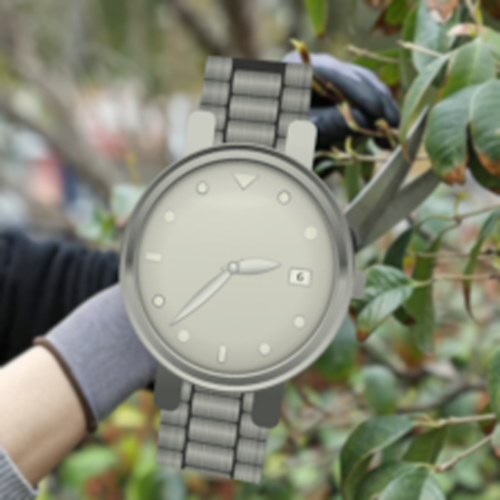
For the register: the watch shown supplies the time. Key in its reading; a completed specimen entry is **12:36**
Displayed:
**2:37**
